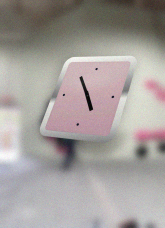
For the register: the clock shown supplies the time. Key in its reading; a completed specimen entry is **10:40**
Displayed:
**4:54**
